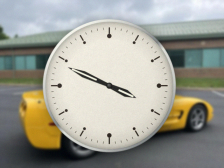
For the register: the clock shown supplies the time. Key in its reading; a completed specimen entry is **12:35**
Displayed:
**3:49**
